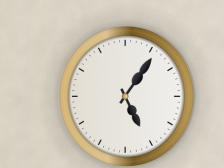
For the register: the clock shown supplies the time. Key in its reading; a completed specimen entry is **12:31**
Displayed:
**5:06**
